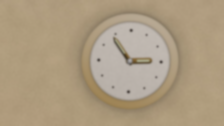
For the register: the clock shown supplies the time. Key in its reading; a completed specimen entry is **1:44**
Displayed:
**2:54**
